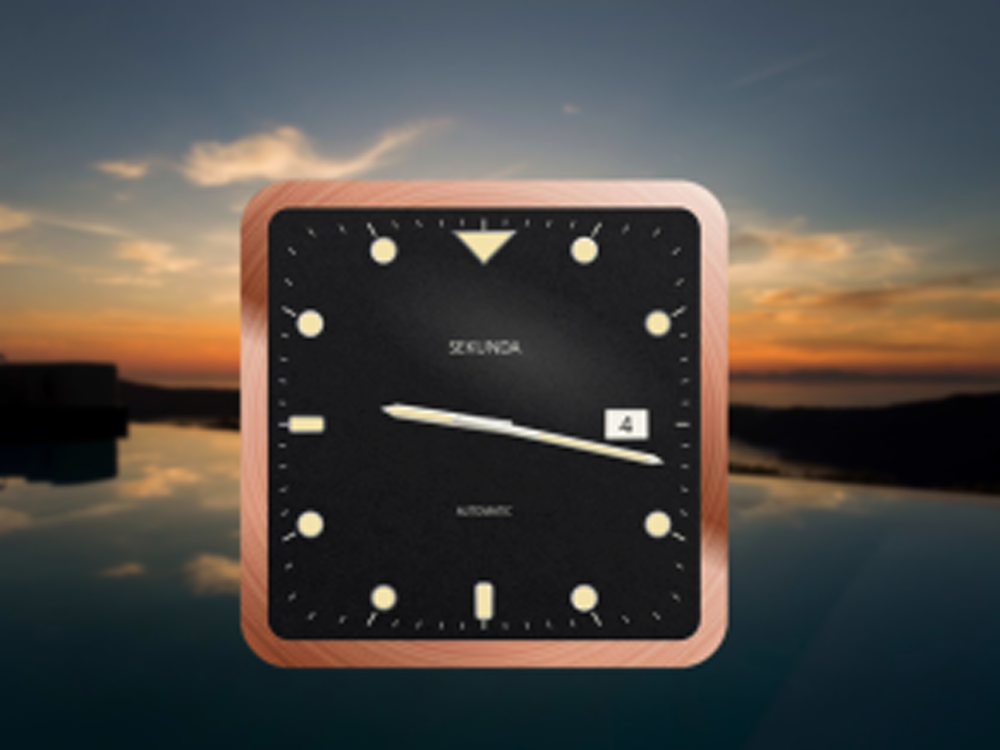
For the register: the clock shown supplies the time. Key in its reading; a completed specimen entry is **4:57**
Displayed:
**9:17**
